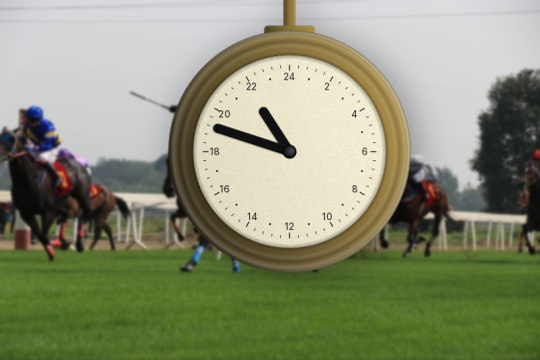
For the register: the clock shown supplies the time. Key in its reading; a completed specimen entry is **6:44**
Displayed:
**21:48**
